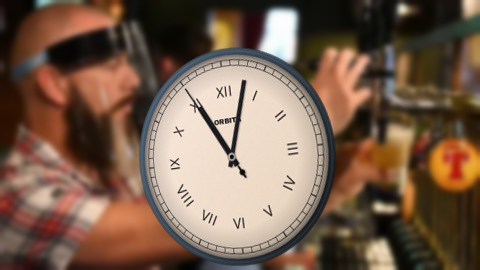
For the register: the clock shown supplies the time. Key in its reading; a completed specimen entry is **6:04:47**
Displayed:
**11:02:55**
